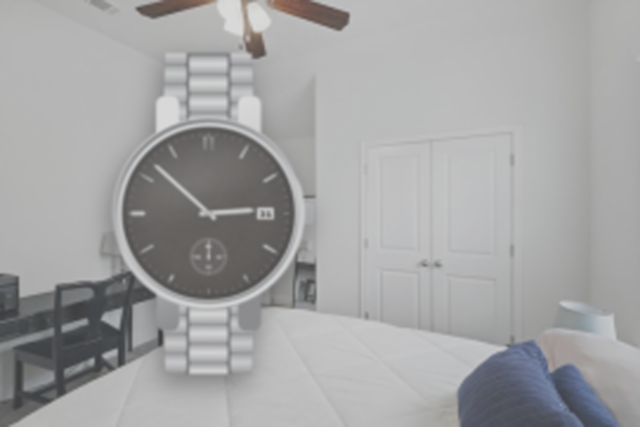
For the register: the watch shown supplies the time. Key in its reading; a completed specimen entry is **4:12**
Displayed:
**2:52**
